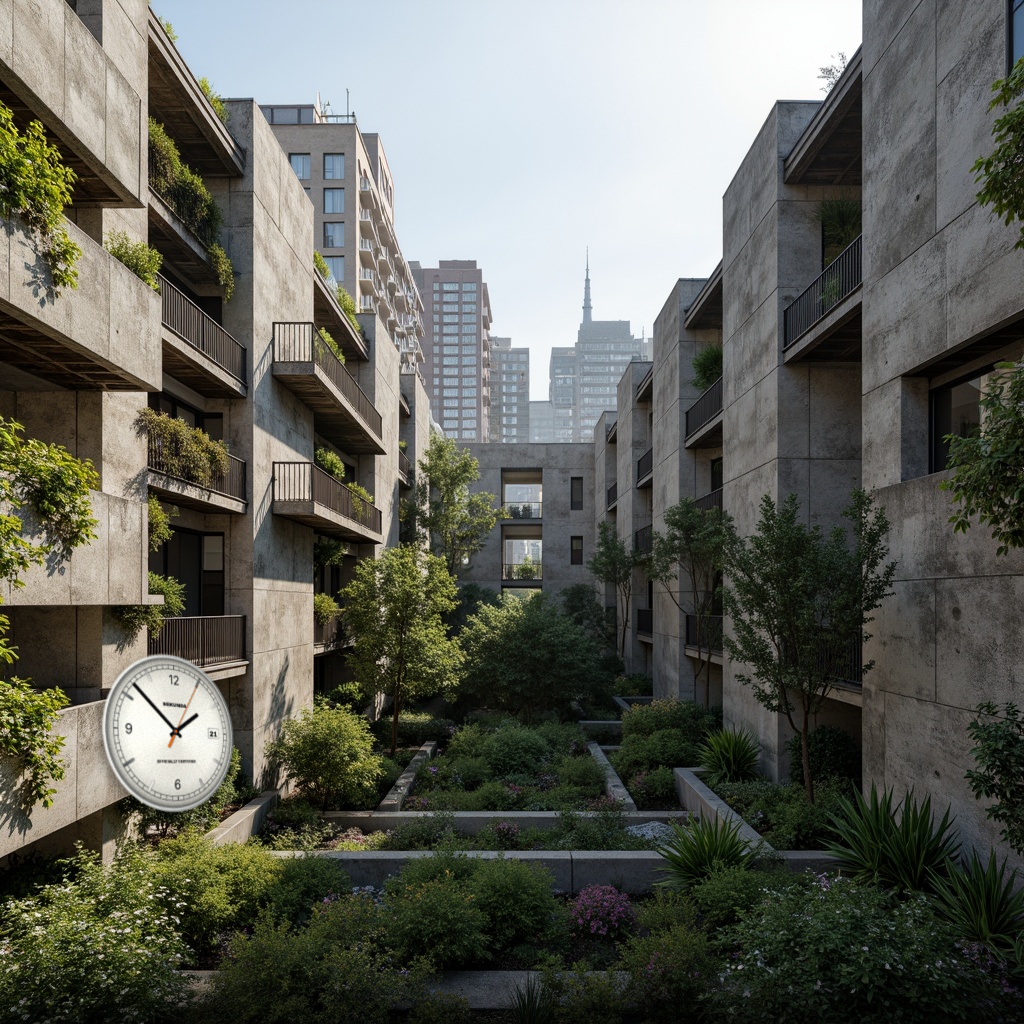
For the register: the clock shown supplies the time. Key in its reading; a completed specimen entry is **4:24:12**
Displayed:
**1:52:05**
